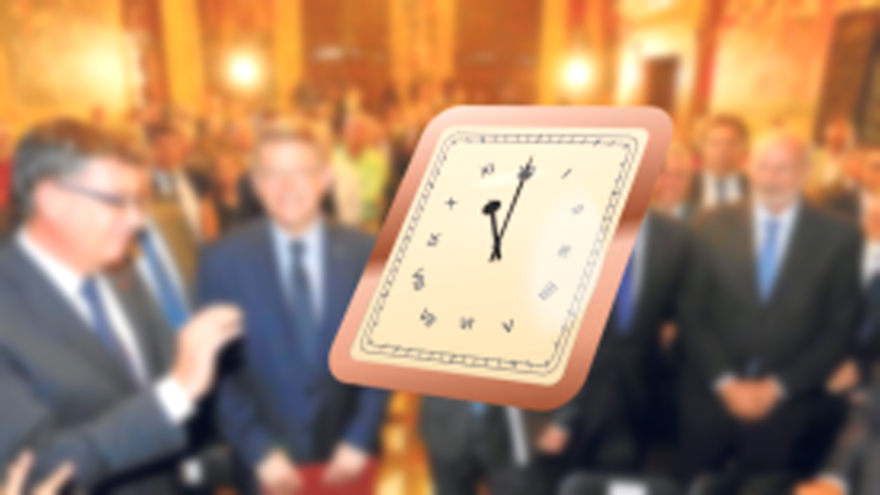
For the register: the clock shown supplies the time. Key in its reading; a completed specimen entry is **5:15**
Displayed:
**11:00**
